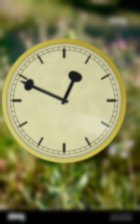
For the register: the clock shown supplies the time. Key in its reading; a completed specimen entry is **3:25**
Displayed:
**12:49**
